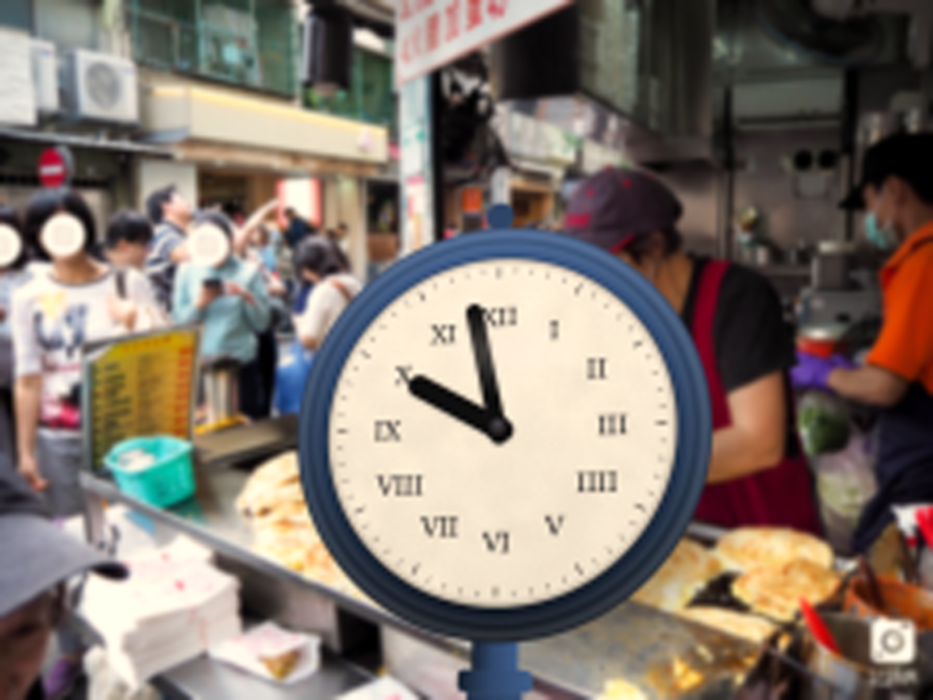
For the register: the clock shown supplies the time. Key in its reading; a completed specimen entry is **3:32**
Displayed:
**9:58**
